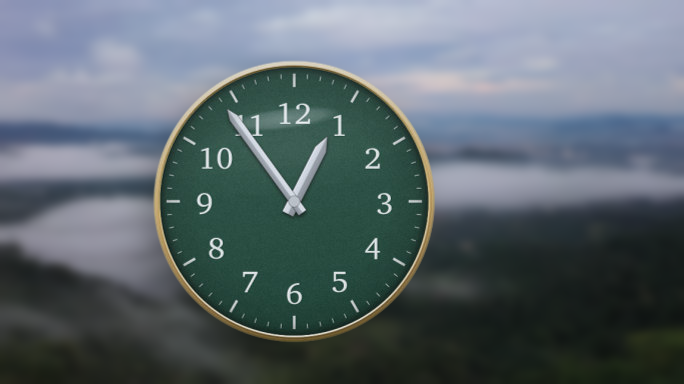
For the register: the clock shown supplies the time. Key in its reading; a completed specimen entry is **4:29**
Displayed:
**12:54**
